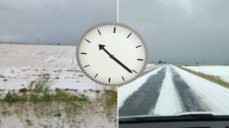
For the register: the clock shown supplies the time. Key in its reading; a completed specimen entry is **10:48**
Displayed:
**10:21**
